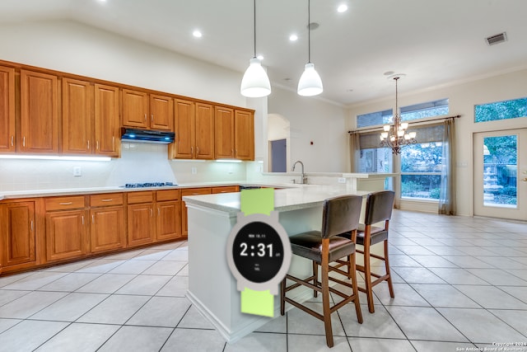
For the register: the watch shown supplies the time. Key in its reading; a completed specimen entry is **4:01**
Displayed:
**2:31**
